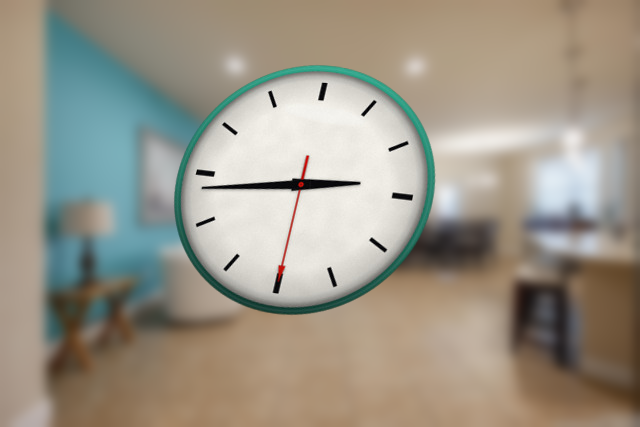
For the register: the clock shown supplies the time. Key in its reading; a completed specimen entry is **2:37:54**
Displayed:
**2:43:30**
